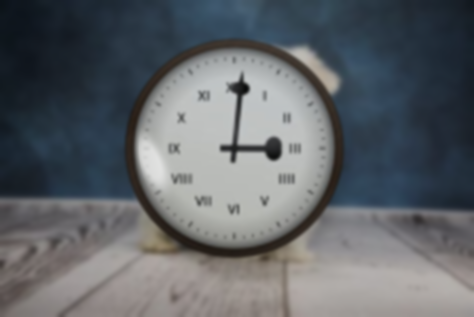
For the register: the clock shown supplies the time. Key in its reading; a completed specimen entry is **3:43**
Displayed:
**3:01**
